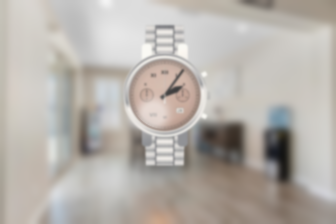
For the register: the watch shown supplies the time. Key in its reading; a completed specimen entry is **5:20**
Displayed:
**2:06**
